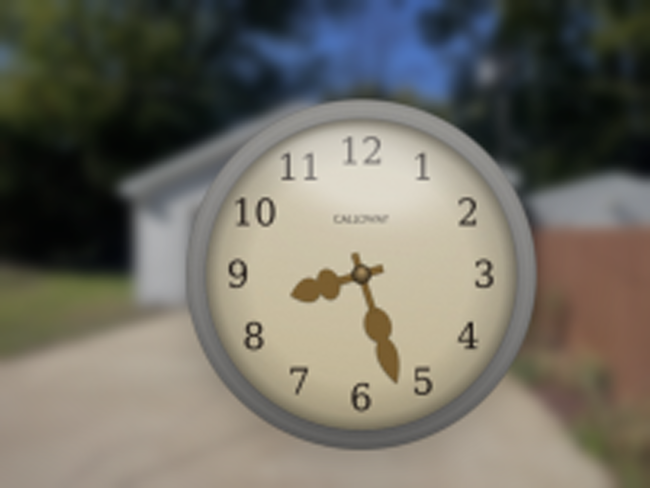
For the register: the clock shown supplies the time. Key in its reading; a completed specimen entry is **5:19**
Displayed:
**8:27**
